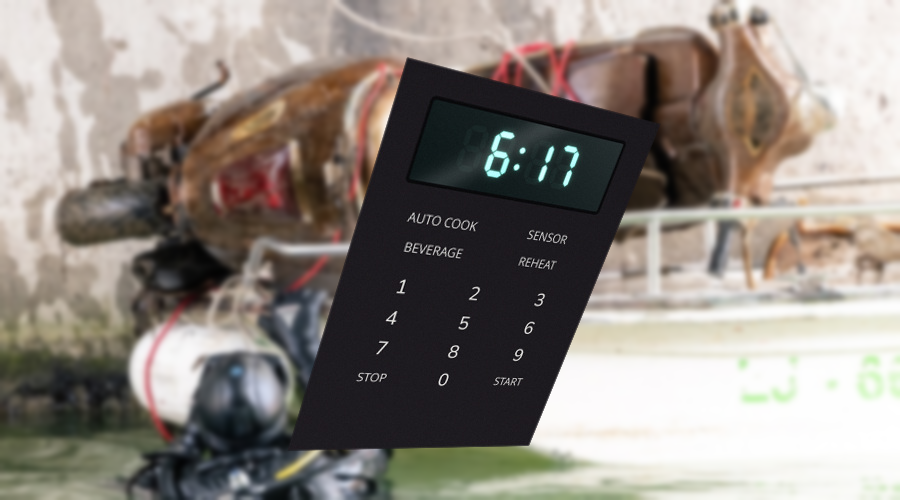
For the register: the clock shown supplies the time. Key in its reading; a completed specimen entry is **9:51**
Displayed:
**6:17**
